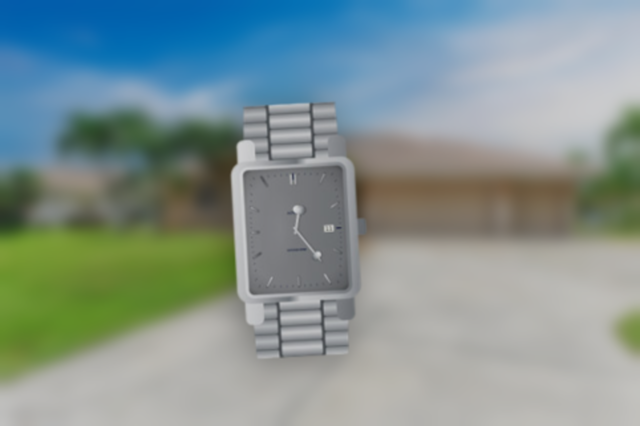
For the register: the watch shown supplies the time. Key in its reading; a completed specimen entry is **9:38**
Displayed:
**12:24**
